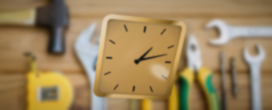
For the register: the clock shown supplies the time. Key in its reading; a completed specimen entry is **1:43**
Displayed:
**1:12**
